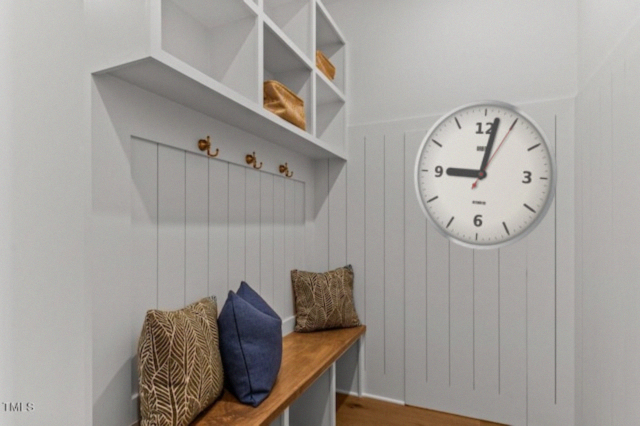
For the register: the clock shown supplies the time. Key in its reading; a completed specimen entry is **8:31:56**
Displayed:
**9:02:05**
